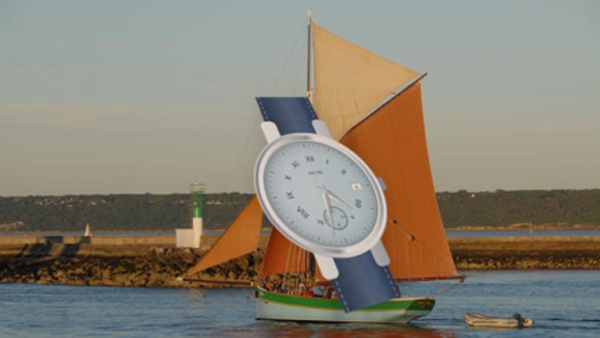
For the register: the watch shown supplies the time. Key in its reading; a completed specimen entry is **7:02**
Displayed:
**4:32**
